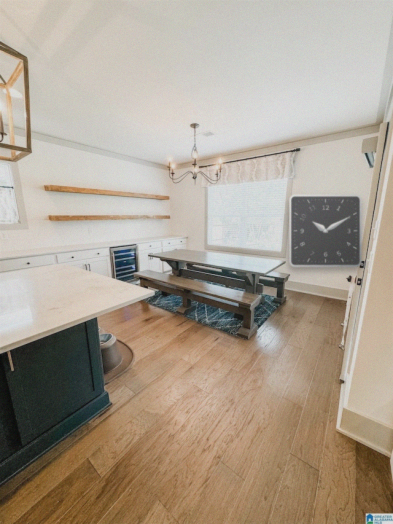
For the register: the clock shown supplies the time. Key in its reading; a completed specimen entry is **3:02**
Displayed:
**10:10**
